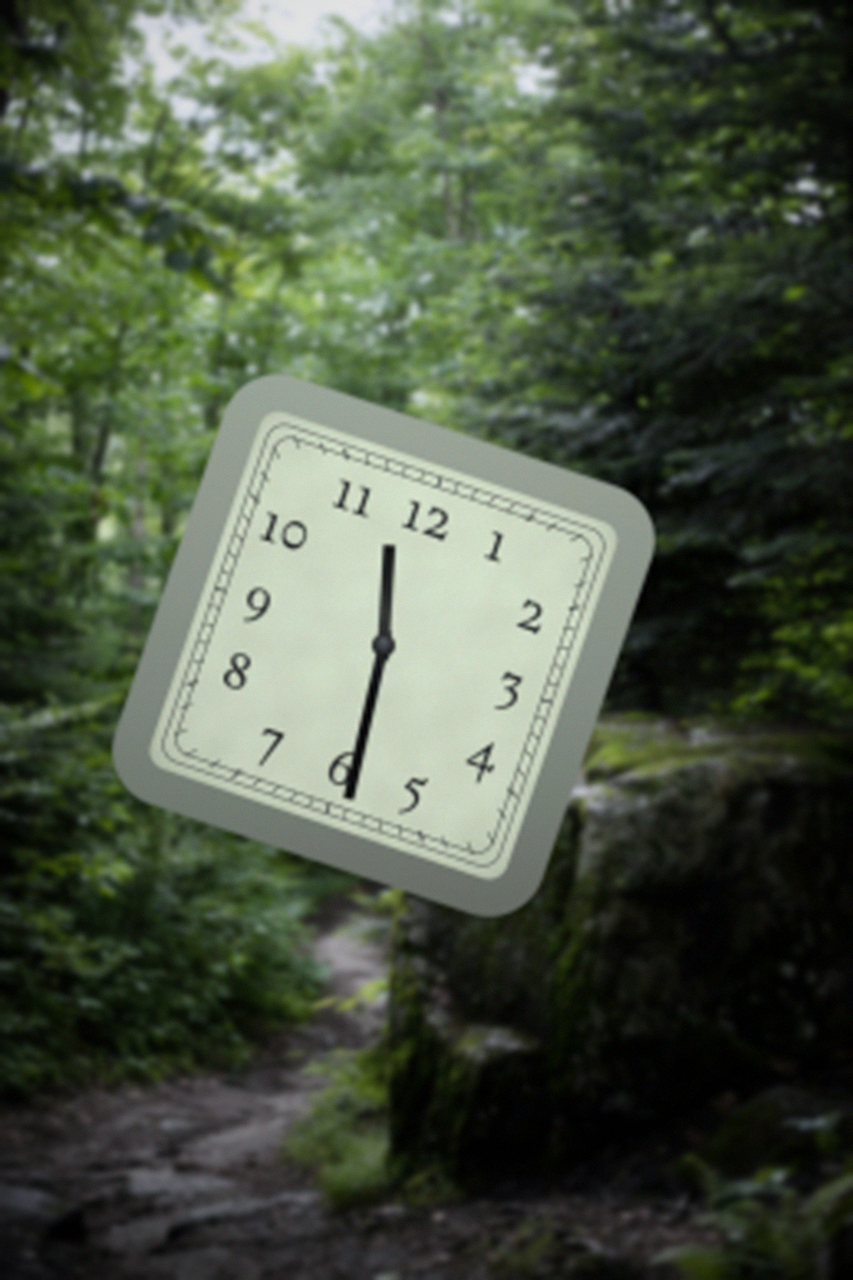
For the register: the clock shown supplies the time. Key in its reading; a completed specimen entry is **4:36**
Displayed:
**11:29**
